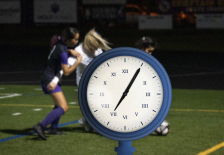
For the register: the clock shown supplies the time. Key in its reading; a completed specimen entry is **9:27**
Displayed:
**7:05**
